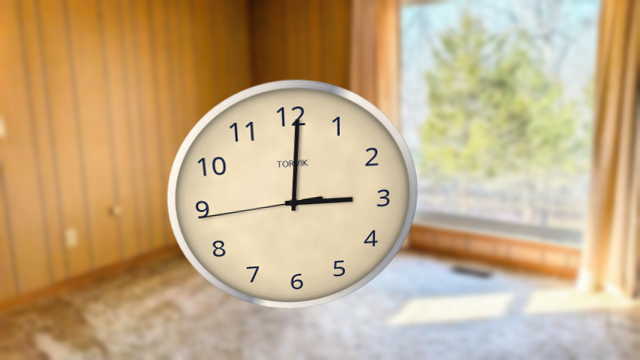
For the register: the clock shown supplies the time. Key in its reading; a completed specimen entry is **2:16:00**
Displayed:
**3:00:44**
